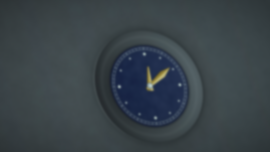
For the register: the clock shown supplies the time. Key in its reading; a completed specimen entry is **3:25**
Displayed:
**12:09**
